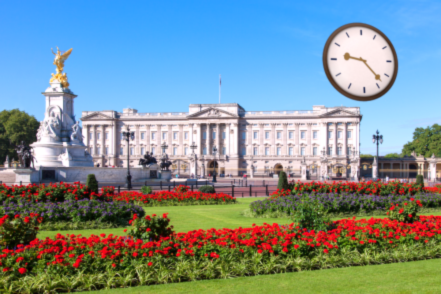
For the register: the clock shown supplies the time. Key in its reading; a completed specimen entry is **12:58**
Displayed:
**9:23**
